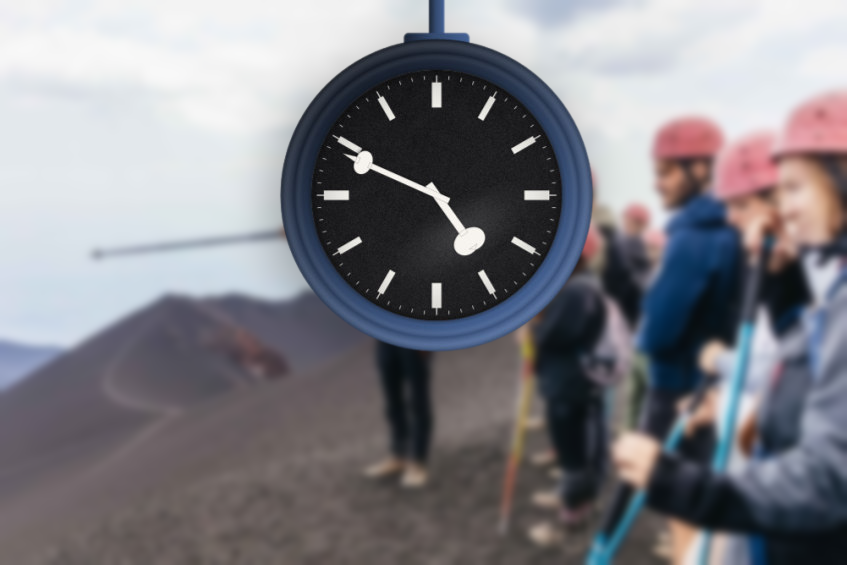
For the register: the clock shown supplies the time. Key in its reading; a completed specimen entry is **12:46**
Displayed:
**4:49**
